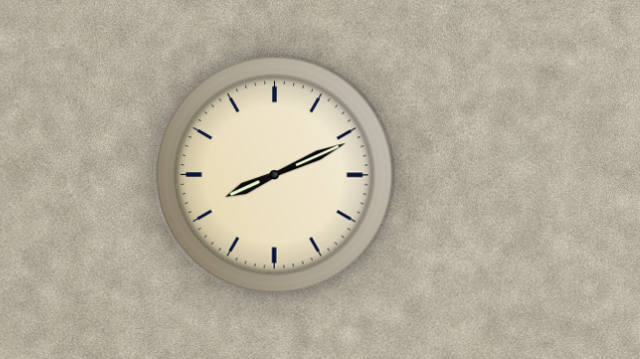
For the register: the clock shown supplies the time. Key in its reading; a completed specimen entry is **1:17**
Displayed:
**8:11**
